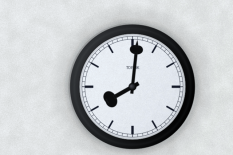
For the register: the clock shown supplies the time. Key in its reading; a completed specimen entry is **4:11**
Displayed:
**8:01**
